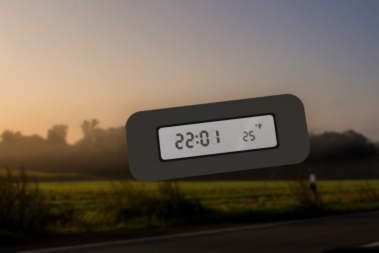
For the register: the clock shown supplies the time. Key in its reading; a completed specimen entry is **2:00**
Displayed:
**22:01**
